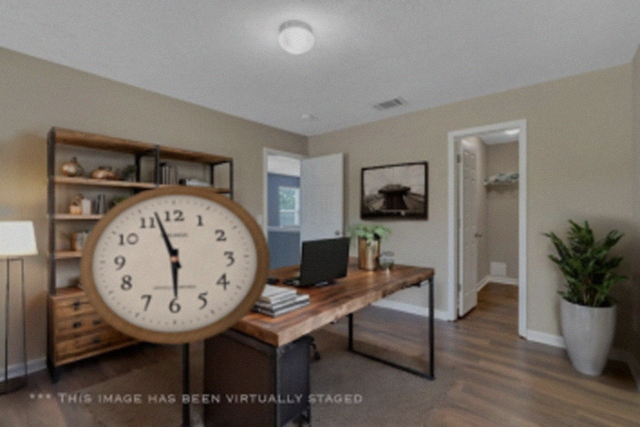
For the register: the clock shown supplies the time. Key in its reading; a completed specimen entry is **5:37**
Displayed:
**5:57**
